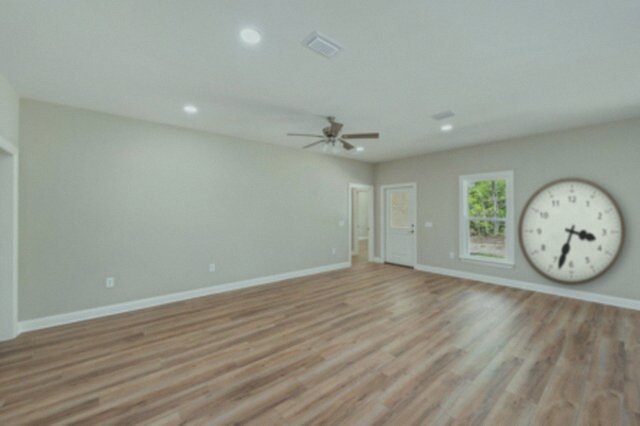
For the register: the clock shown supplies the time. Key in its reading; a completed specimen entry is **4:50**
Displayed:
**3:33**
